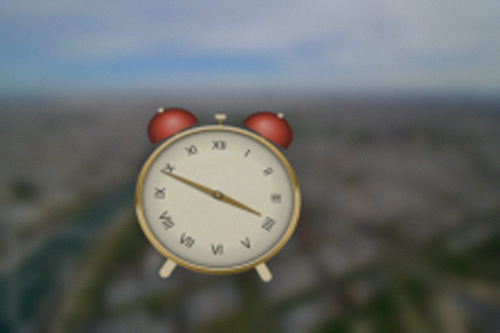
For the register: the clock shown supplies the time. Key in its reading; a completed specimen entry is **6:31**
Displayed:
**3:49**
